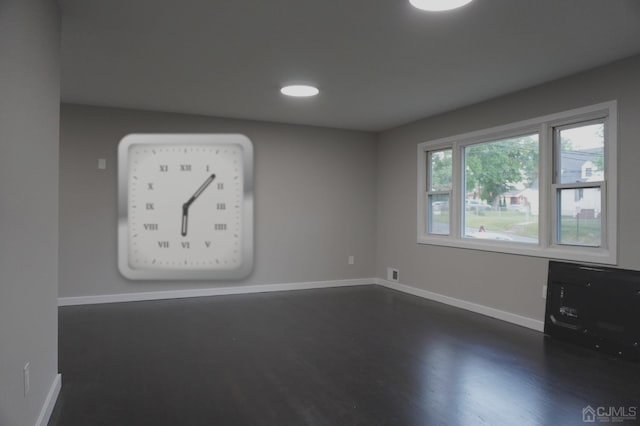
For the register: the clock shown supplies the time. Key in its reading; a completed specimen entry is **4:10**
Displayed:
**6:07**
